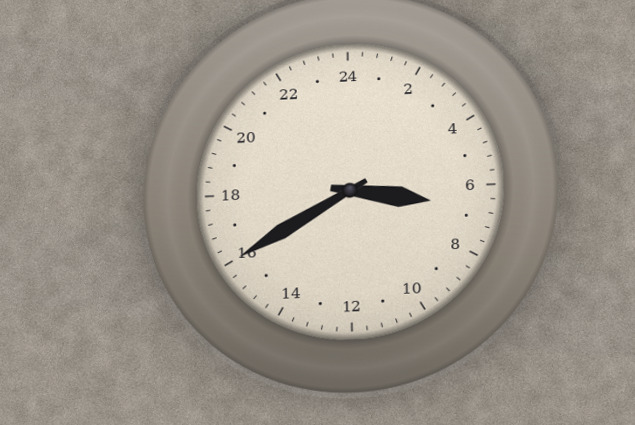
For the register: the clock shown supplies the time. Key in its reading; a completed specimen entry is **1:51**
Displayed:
**6:40**
